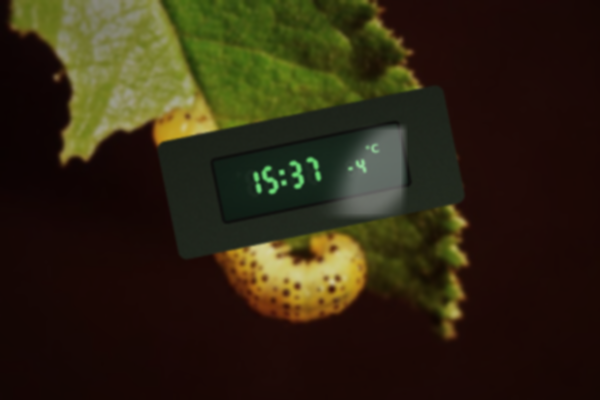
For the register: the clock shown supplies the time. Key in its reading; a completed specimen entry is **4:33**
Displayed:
**15:37**
